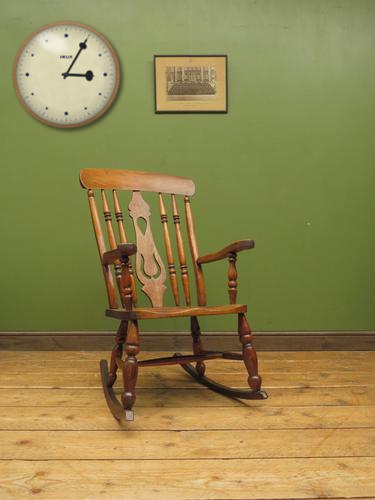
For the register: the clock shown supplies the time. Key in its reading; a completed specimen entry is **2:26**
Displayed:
**3:05**
